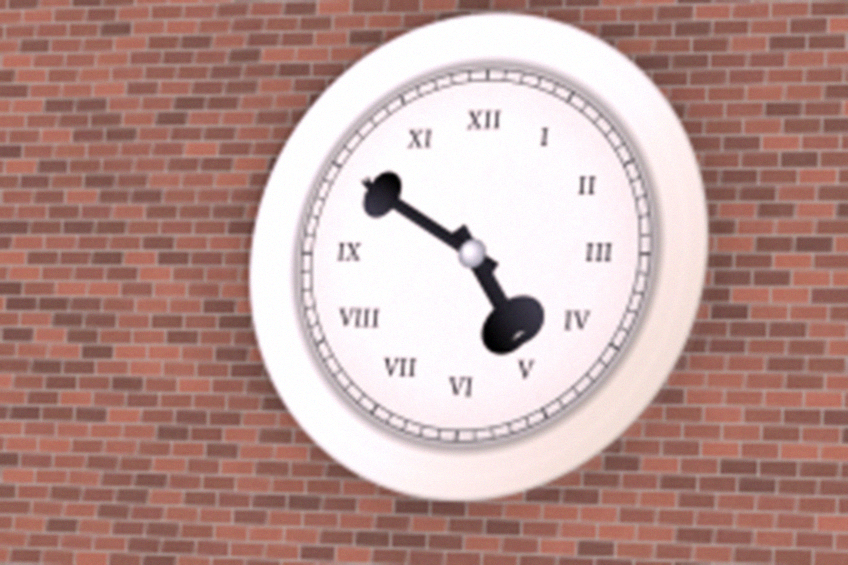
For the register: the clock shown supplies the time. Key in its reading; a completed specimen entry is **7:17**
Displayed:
**4:50**
